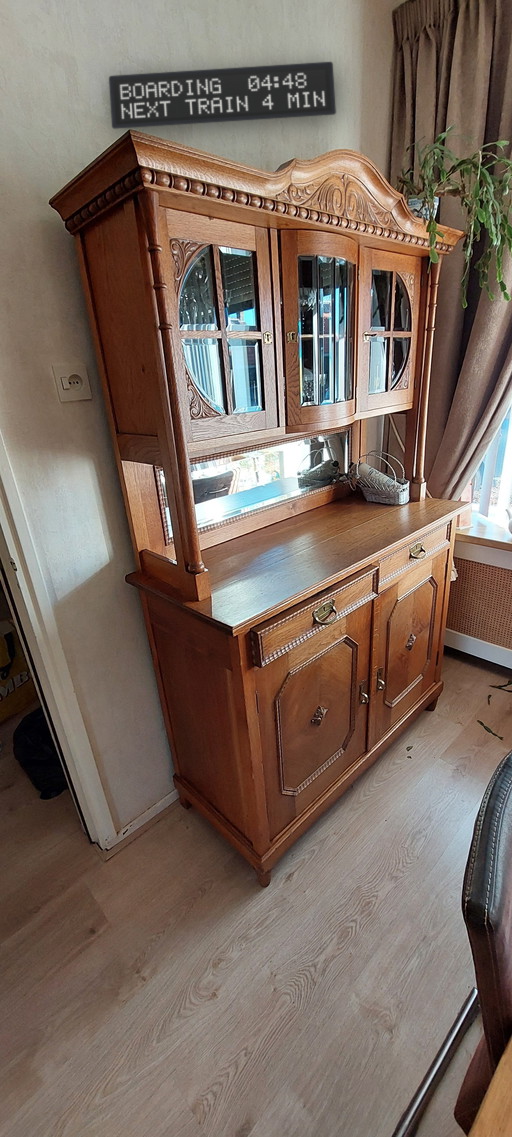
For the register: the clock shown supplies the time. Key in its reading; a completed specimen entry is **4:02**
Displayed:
**4:48**
